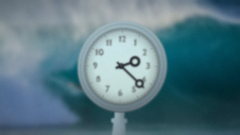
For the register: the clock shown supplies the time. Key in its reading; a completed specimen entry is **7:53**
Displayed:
**2:22**
